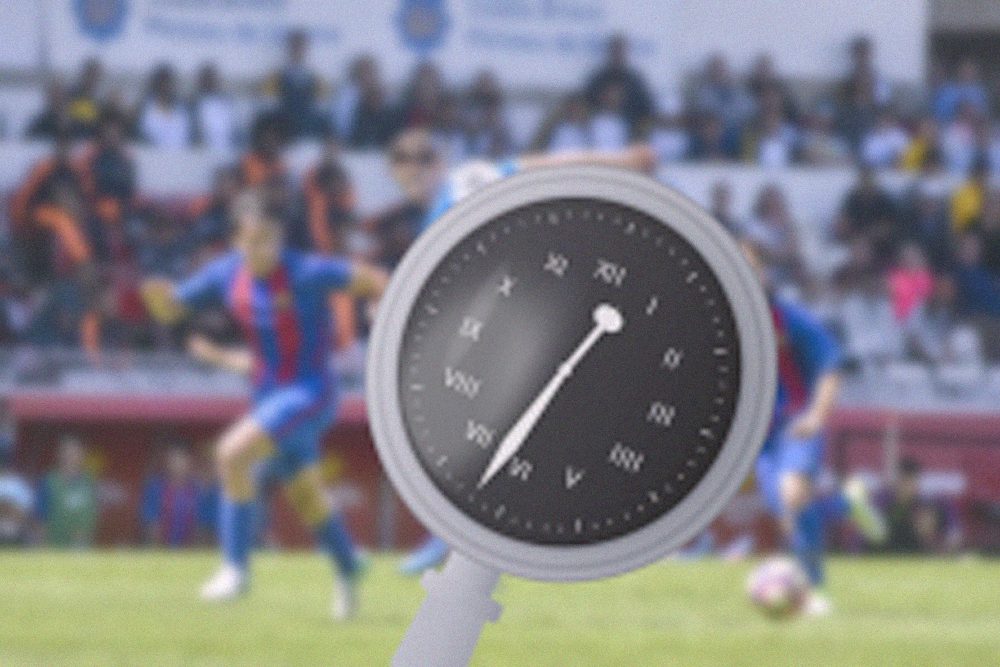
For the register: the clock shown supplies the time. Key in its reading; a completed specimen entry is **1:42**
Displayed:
**12:32**
